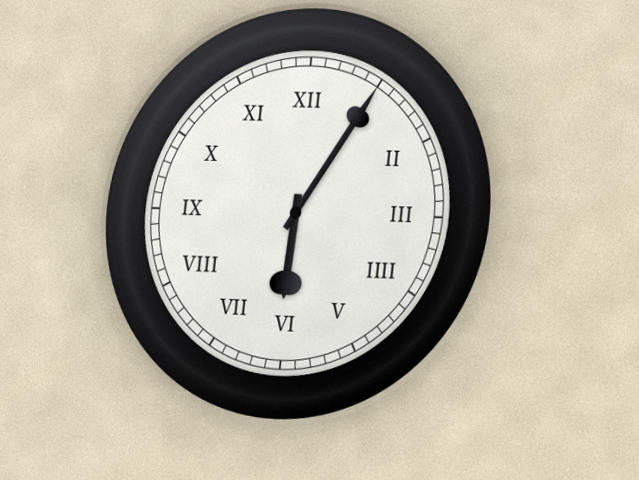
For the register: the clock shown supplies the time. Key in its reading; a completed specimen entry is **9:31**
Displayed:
**6:05**
